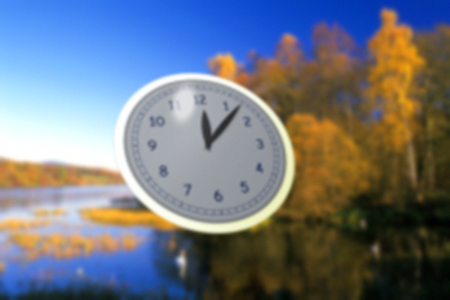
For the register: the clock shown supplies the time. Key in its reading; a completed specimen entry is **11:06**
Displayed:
**12:07**
